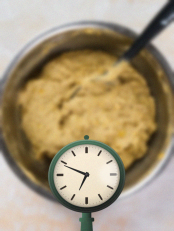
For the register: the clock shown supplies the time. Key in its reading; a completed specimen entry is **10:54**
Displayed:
**6:49**
